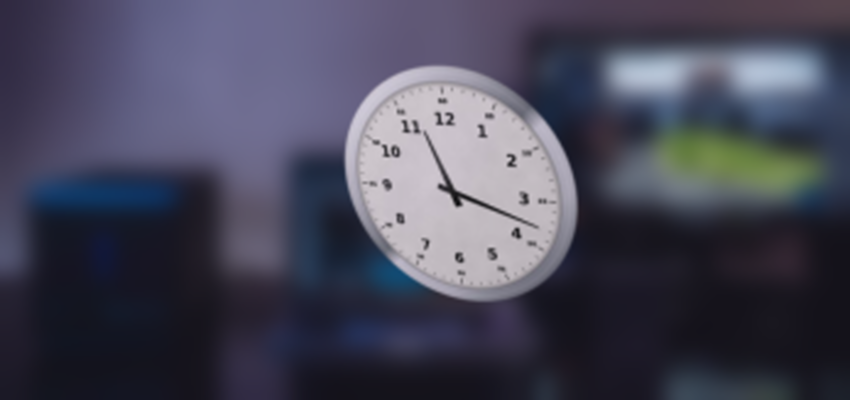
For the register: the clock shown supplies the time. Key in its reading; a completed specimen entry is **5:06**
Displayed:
**11:18**
